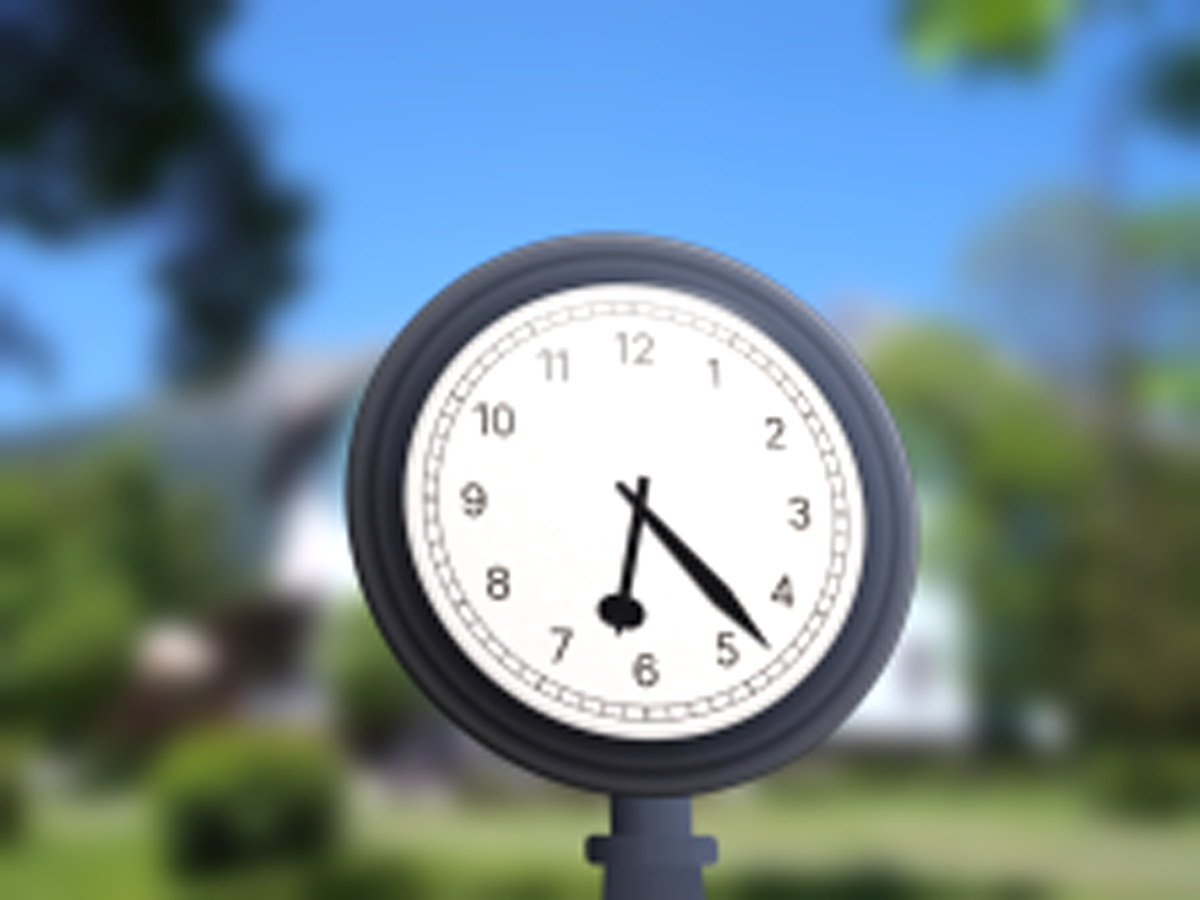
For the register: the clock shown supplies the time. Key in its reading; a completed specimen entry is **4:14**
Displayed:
**6:23**
